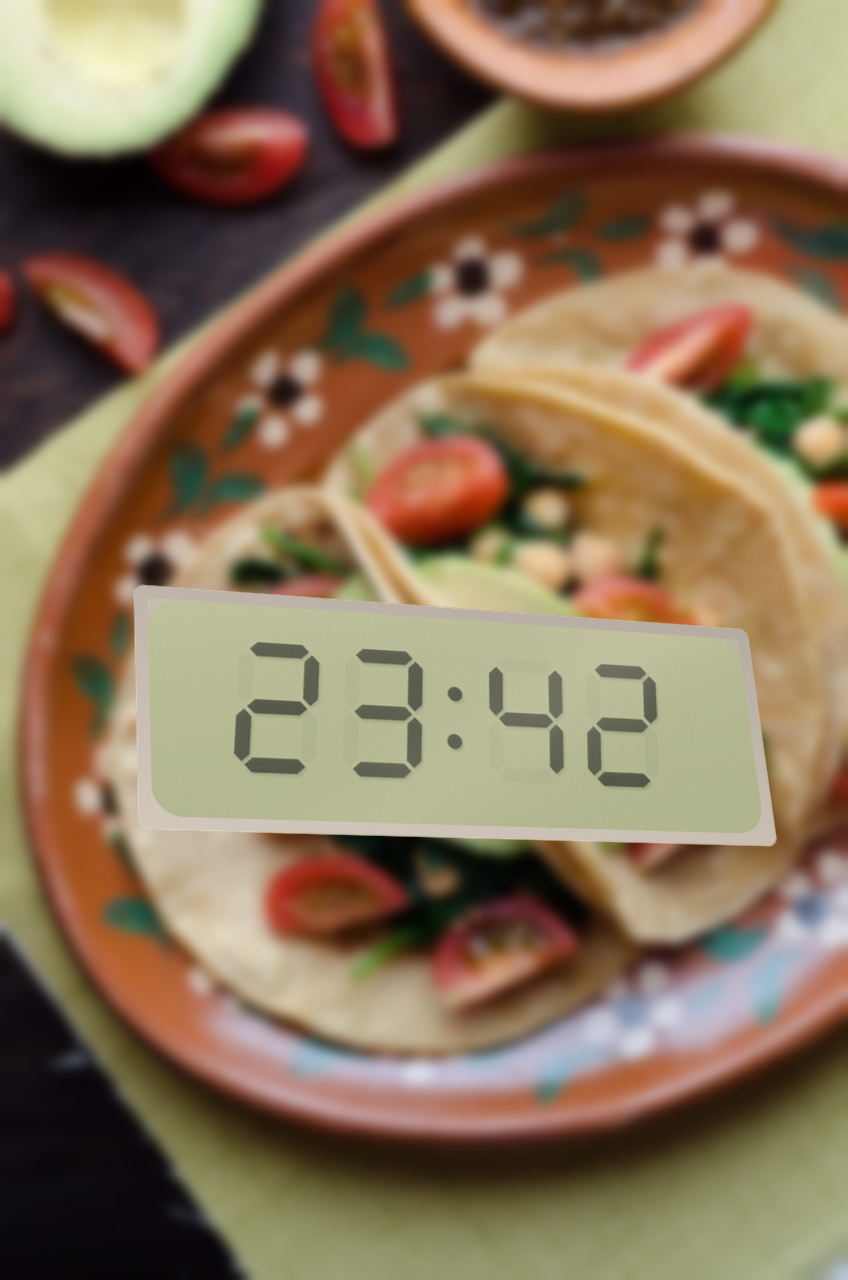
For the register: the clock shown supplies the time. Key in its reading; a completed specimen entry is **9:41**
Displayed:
**23:42**
